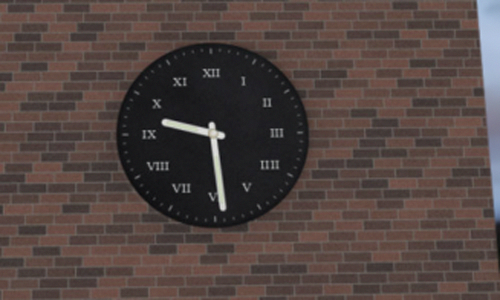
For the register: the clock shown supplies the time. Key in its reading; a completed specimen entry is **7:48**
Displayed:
**9:29**
